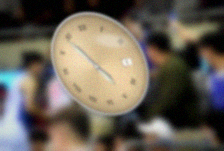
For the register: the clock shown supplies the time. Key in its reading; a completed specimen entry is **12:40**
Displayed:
**4:54**
